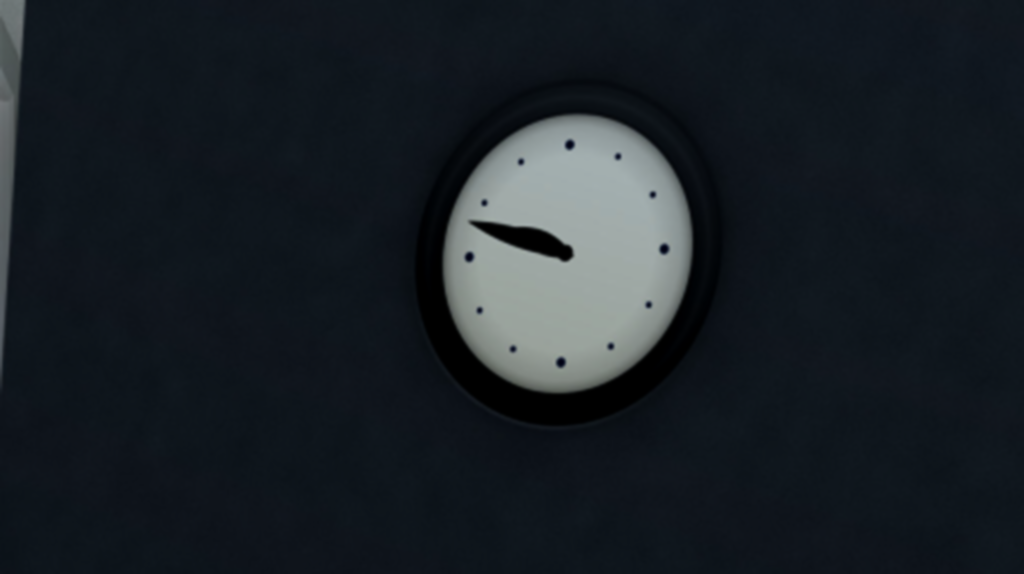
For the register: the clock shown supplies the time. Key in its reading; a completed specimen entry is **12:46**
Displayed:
**9:48**
